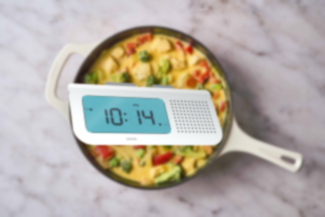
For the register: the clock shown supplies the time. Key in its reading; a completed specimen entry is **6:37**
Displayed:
**10:14**
